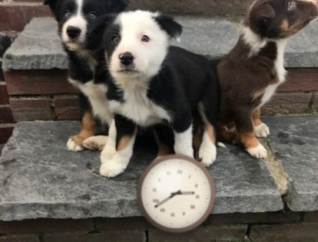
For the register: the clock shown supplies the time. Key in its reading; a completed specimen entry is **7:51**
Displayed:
**2:38**
